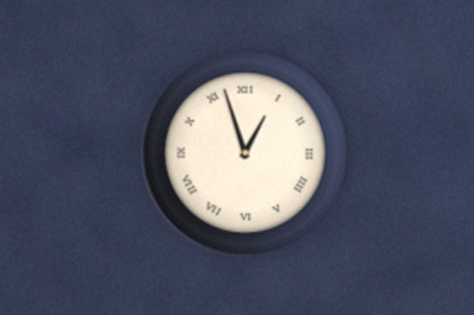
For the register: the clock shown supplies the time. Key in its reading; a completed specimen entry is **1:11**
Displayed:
**12:57**
